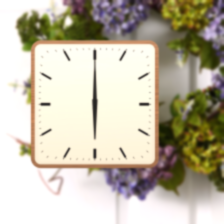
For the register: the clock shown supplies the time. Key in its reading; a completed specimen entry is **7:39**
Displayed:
**6:00**
